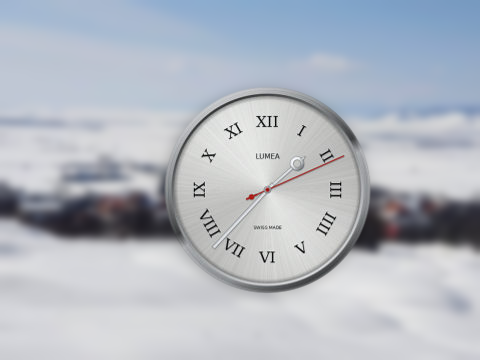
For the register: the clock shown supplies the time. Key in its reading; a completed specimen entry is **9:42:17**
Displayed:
**1:37:11**
